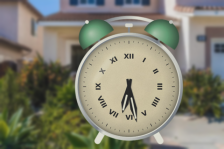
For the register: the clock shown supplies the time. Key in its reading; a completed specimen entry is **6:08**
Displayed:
**6:28**
